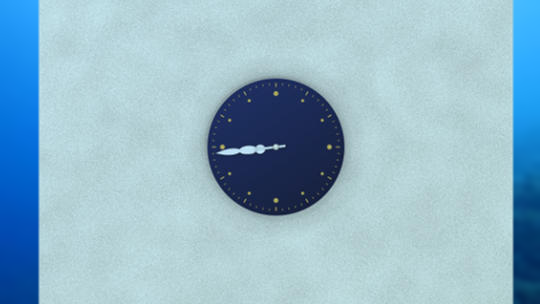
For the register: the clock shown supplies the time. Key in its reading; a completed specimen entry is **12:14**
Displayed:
**8:44**
